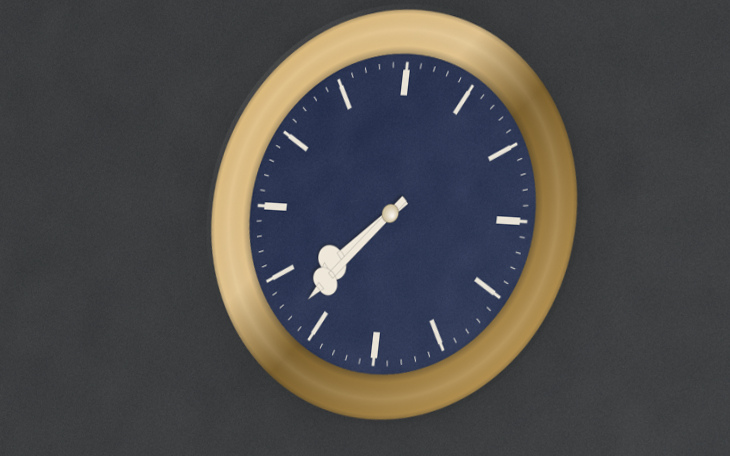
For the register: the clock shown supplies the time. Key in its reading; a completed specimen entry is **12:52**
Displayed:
**7:37**
